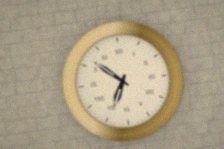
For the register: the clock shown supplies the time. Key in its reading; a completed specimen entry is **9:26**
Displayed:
**6:52**
